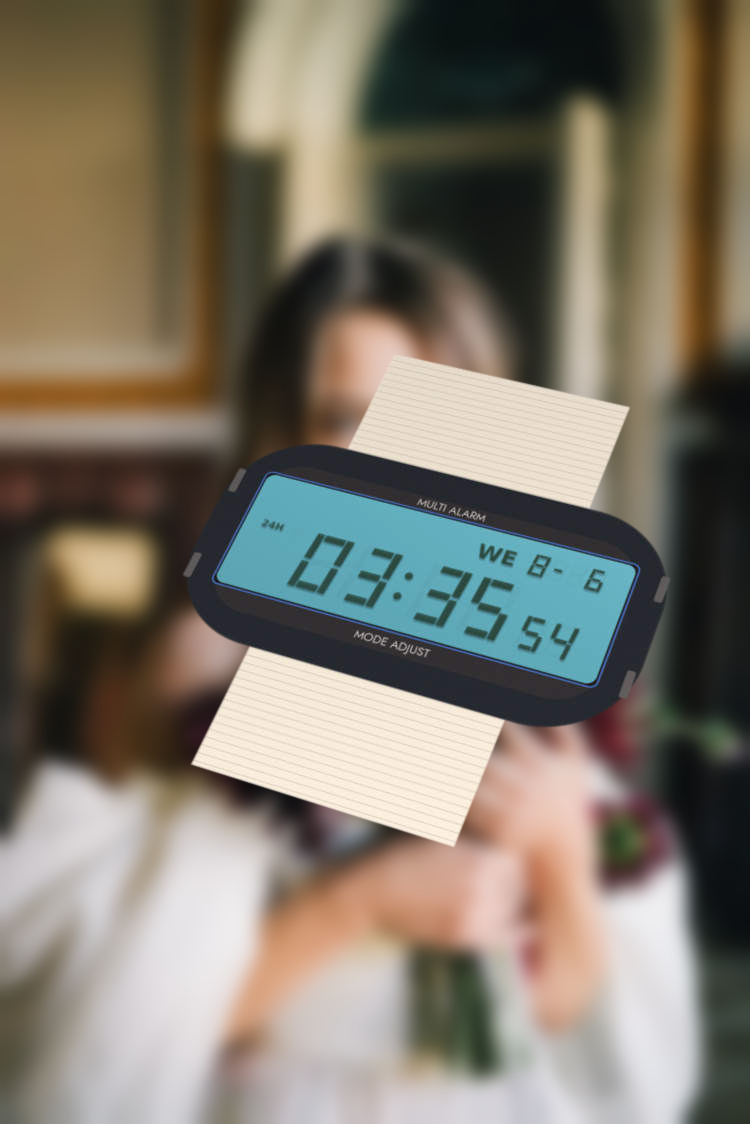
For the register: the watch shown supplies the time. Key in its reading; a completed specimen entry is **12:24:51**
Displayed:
**3:35:54**
